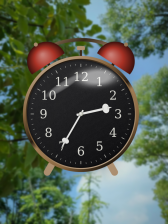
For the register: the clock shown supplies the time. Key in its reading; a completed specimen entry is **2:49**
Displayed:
**2:35**
